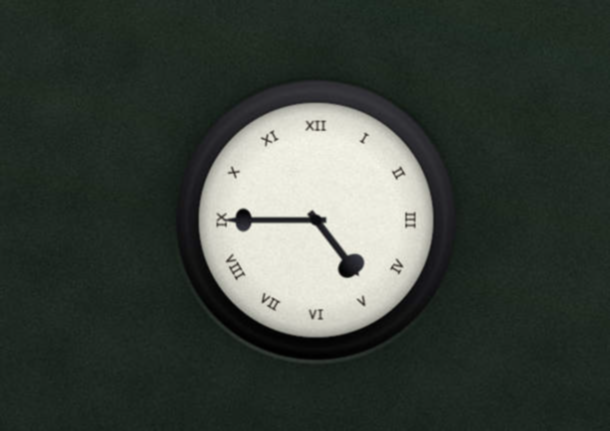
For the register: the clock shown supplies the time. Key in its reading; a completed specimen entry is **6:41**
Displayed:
**4:45**
